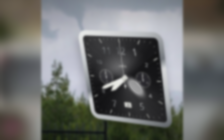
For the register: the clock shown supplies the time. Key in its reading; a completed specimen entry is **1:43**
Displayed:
**7:41**
